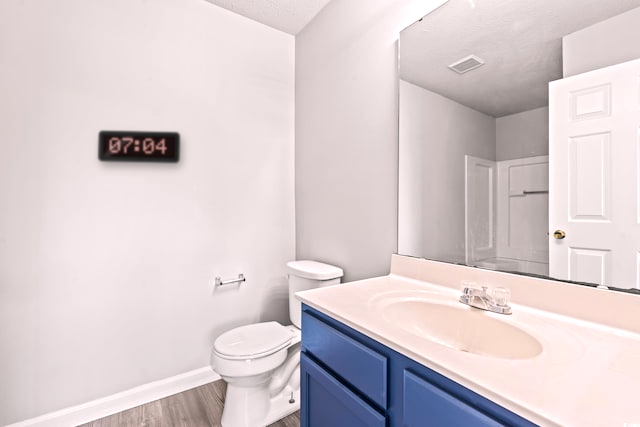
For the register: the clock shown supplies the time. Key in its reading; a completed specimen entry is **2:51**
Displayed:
**7:04**
